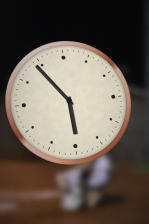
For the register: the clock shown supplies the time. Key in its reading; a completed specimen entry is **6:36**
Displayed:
**5:54**
